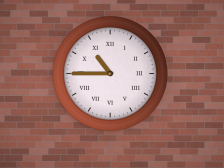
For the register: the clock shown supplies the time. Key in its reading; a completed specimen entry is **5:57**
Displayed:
**10:45**
